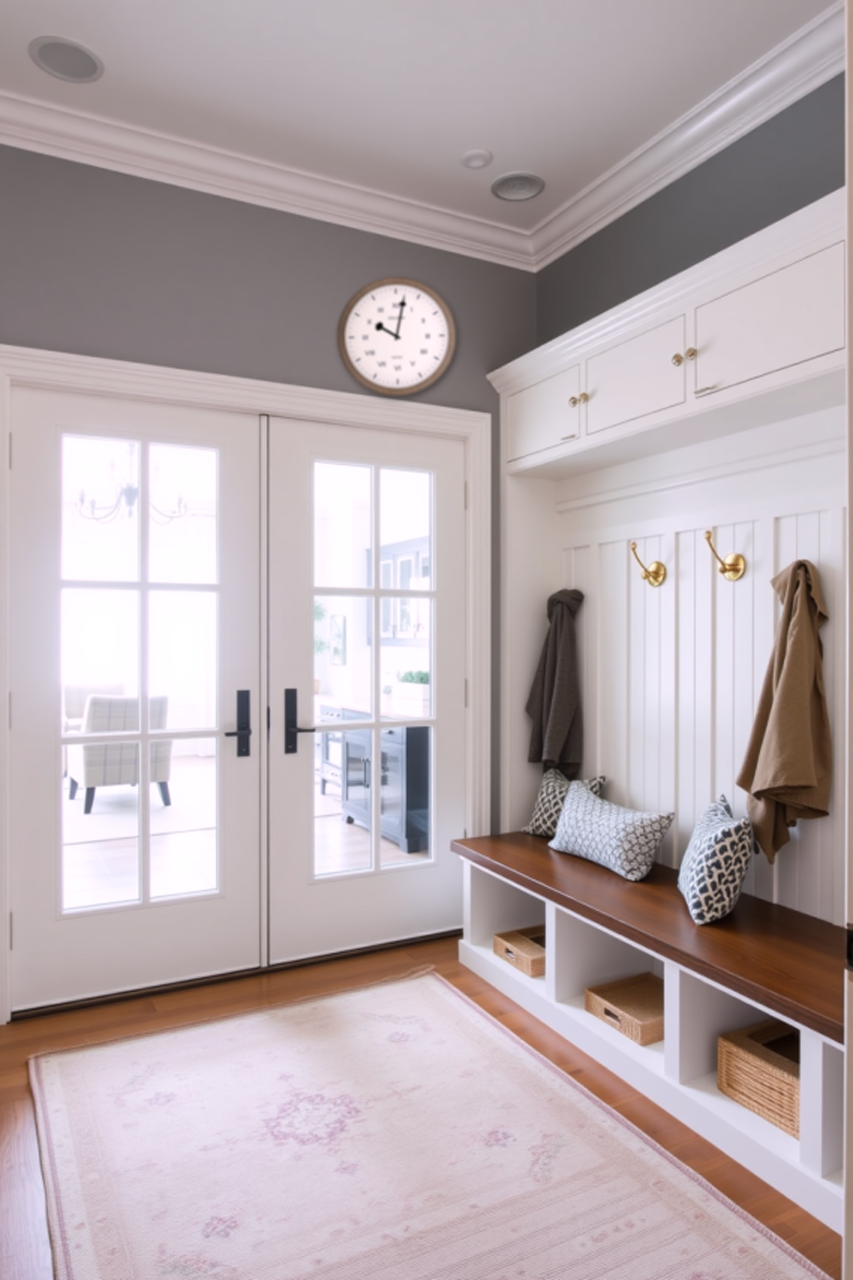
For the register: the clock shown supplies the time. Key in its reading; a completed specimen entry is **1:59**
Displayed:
**10:02**
